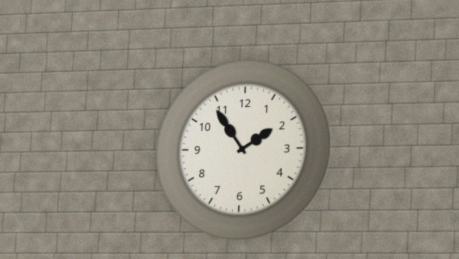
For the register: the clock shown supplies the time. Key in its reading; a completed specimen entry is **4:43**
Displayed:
**1:54**
